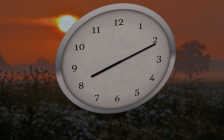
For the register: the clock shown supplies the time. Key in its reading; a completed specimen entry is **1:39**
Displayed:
**8:11**
